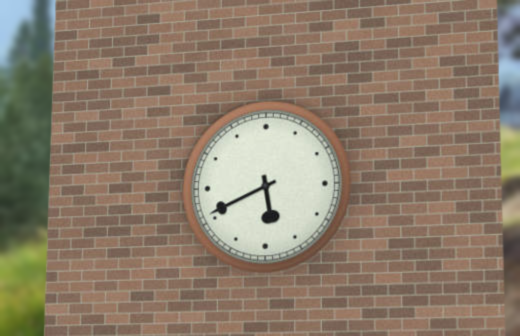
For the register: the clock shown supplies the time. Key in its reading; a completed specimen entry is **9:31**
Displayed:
**5:41**
